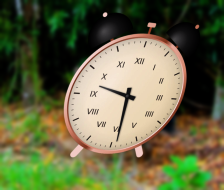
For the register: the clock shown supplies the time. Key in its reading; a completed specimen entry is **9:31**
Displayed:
**9:29**
